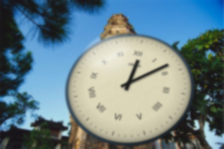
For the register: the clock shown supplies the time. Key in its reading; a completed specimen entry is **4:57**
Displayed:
**12:08**
